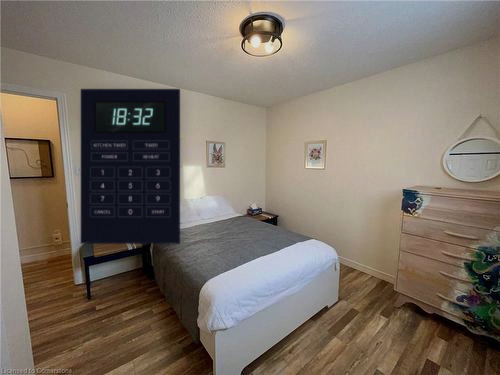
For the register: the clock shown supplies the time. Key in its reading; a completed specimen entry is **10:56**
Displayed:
**18:32**
